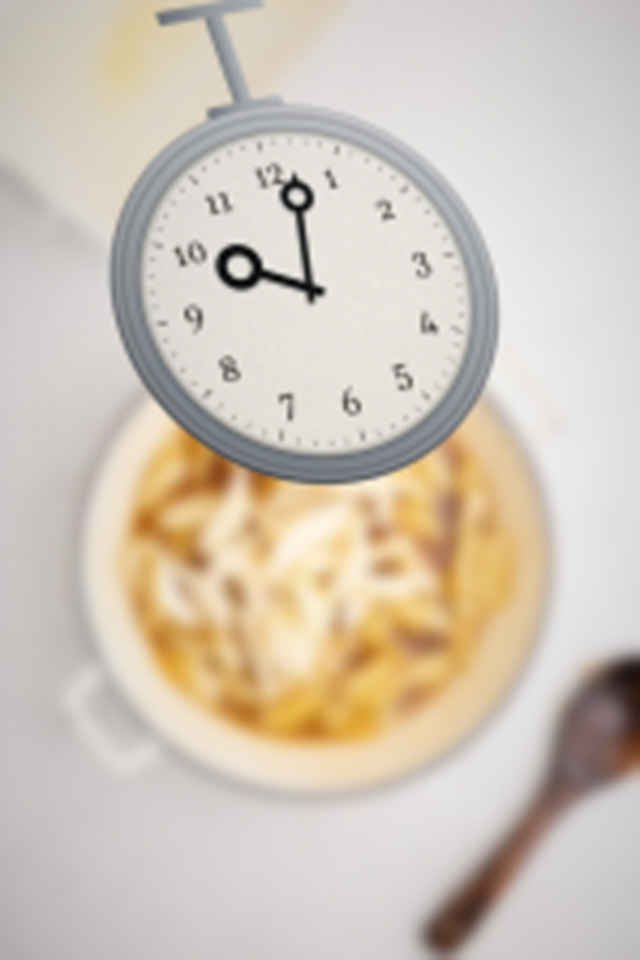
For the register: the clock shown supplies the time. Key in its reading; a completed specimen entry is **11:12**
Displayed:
**10:02**
